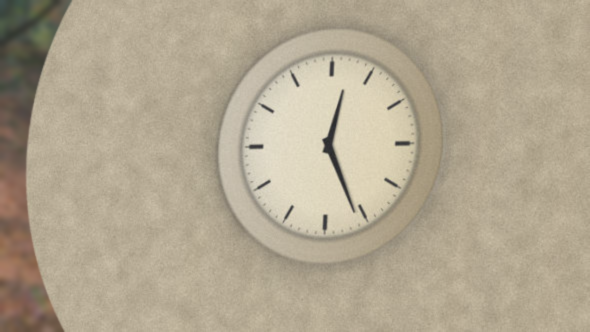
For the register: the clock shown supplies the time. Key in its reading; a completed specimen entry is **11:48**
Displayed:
**12:26**
